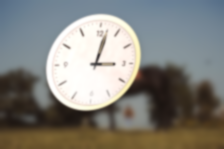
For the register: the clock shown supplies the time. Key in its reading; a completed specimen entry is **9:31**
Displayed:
**3:02**
